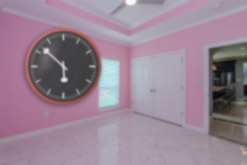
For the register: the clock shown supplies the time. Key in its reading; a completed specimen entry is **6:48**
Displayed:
**5:52**
